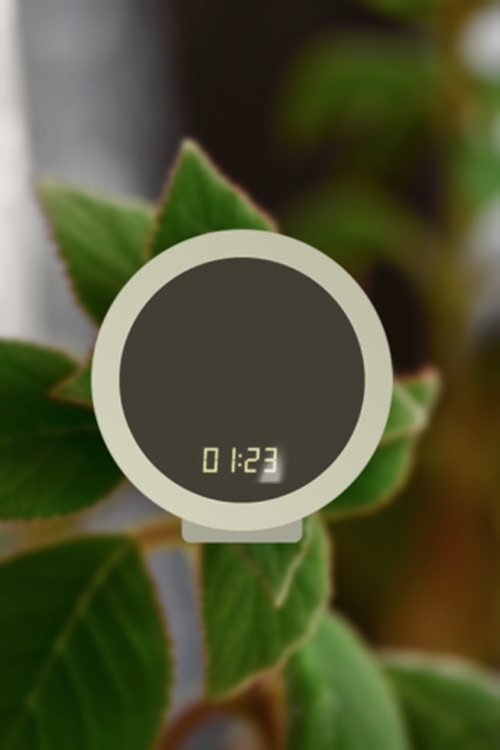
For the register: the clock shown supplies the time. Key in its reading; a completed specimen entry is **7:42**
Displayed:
**1:23**
